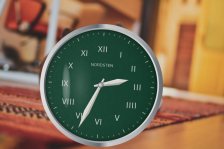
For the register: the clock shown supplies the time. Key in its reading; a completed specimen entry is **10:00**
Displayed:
**2:34**
